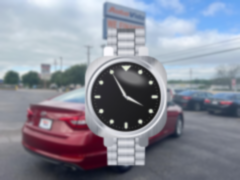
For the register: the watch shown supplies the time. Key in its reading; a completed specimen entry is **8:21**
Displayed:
**3:55**
